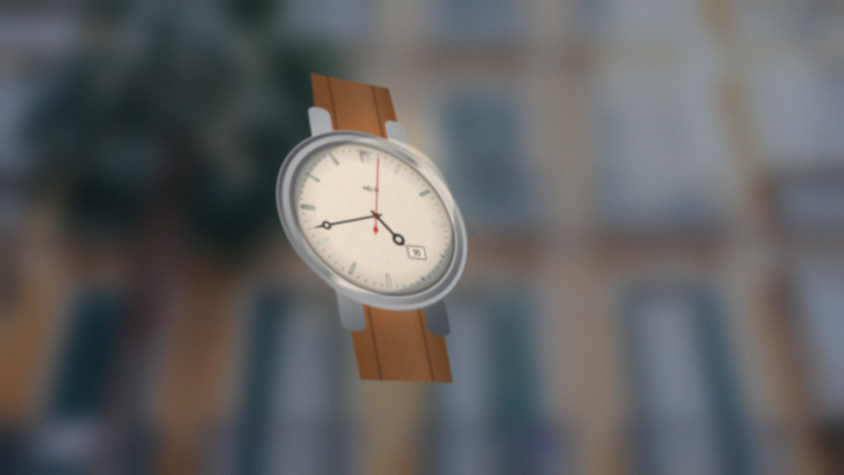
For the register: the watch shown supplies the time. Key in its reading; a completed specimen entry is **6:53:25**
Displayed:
**4:42:02**
